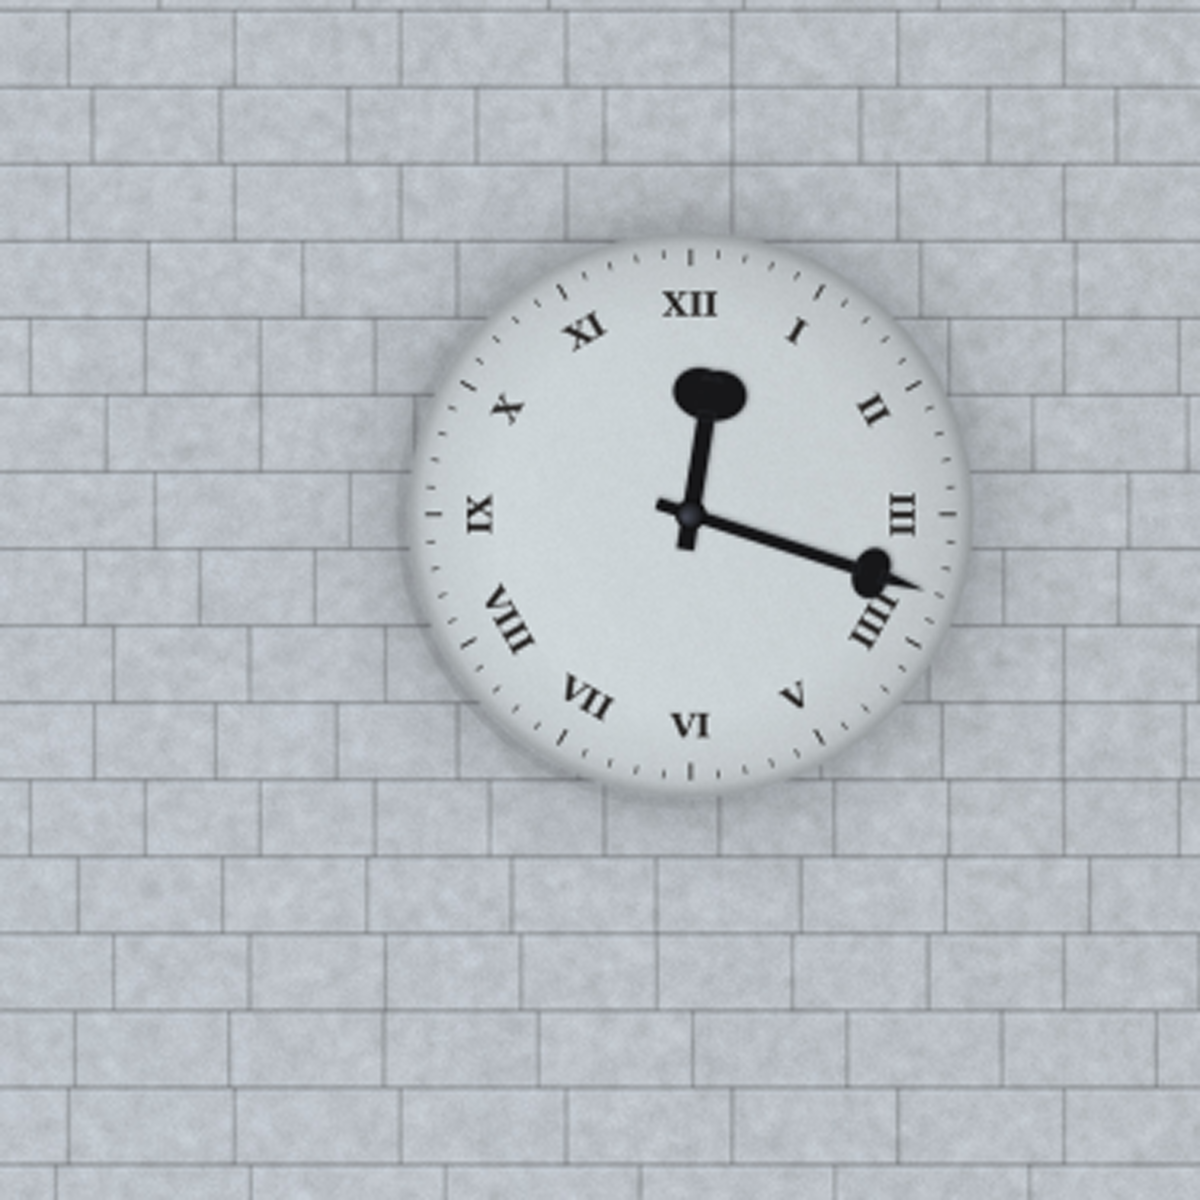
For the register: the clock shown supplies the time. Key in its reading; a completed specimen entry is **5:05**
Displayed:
**12:18**
